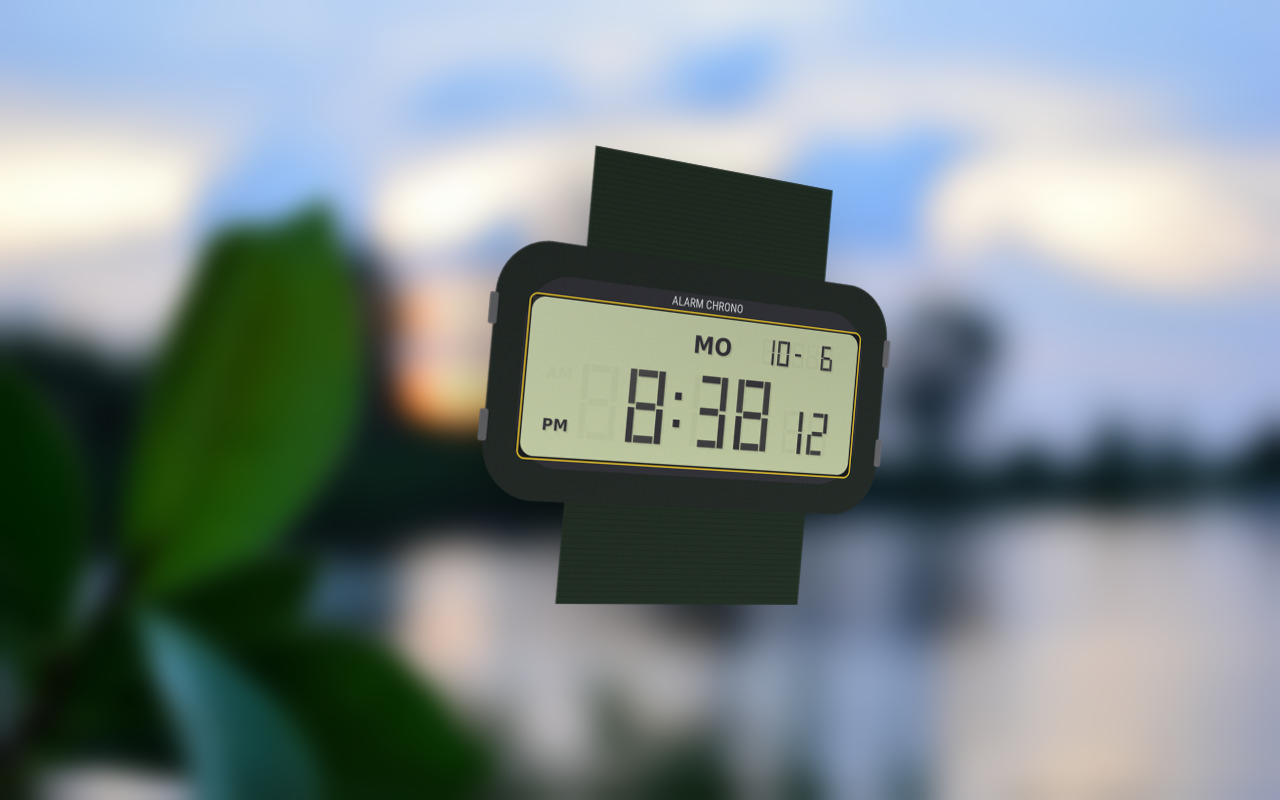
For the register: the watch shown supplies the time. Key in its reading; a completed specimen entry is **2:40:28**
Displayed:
**8:38:12**
